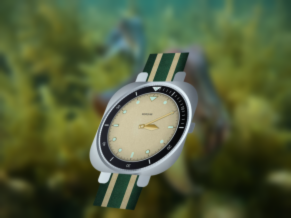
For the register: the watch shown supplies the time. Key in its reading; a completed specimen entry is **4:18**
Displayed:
**3:10**
